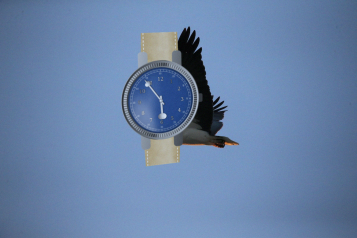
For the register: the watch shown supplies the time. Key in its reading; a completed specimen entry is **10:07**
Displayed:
**5:54**
